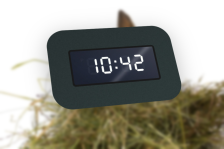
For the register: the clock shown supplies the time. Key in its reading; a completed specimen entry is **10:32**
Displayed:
**10:42**
